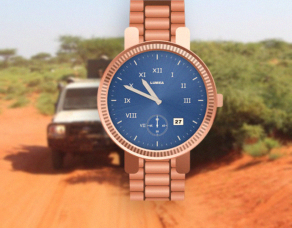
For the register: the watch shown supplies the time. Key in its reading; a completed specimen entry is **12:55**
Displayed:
**10:49**
